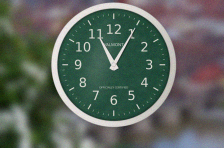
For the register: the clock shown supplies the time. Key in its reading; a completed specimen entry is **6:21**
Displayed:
**11:05**
